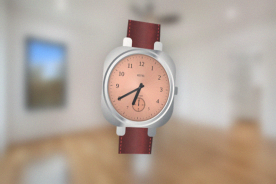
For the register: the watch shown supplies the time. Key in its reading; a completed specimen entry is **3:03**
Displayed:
**6:40**
